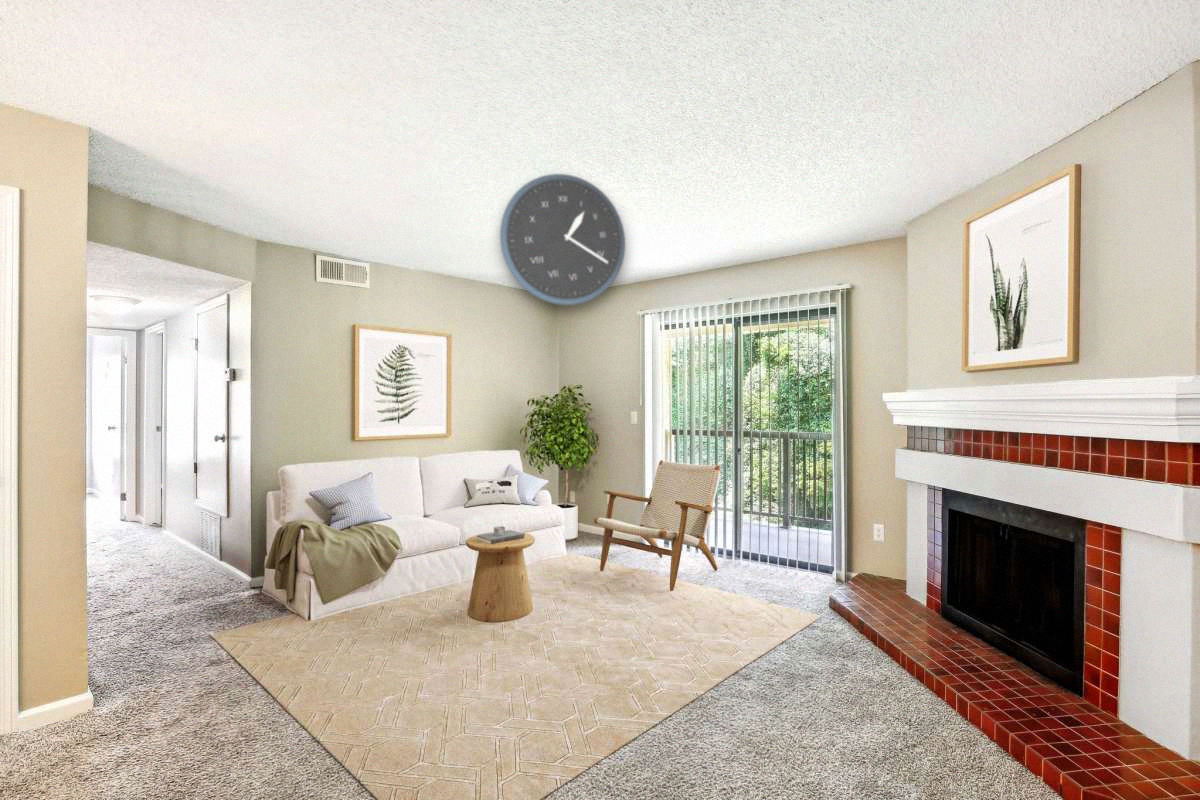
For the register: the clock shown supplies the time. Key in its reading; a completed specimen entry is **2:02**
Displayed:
**1:21**
